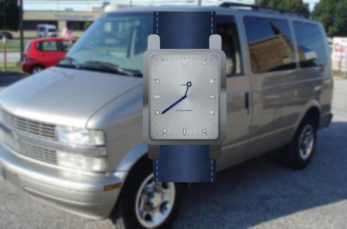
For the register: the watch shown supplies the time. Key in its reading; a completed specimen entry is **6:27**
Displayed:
**12:39**
